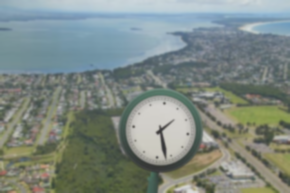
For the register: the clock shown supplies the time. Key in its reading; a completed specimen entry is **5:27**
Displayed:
**1:27**
